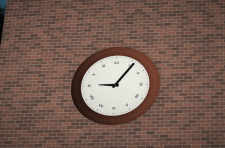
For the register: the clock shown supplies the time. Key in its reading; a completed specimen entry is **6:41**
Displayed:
**9:06**
